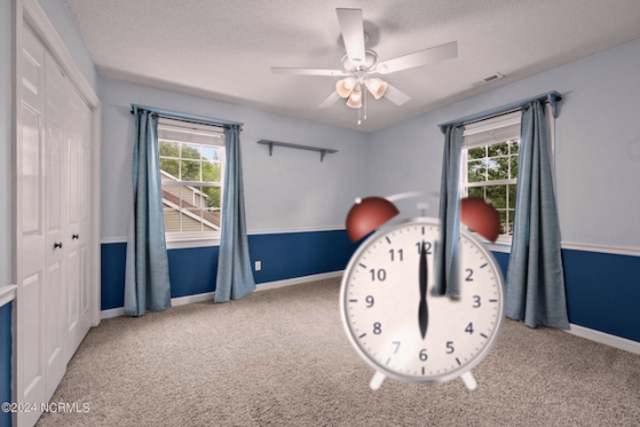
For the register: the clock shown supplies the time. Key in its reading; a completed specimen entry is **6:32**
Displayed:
**6:00**
